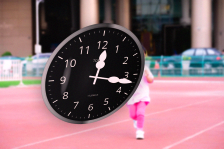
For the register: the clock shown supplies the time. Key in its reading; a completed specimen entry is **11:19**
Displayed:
**12:17**
